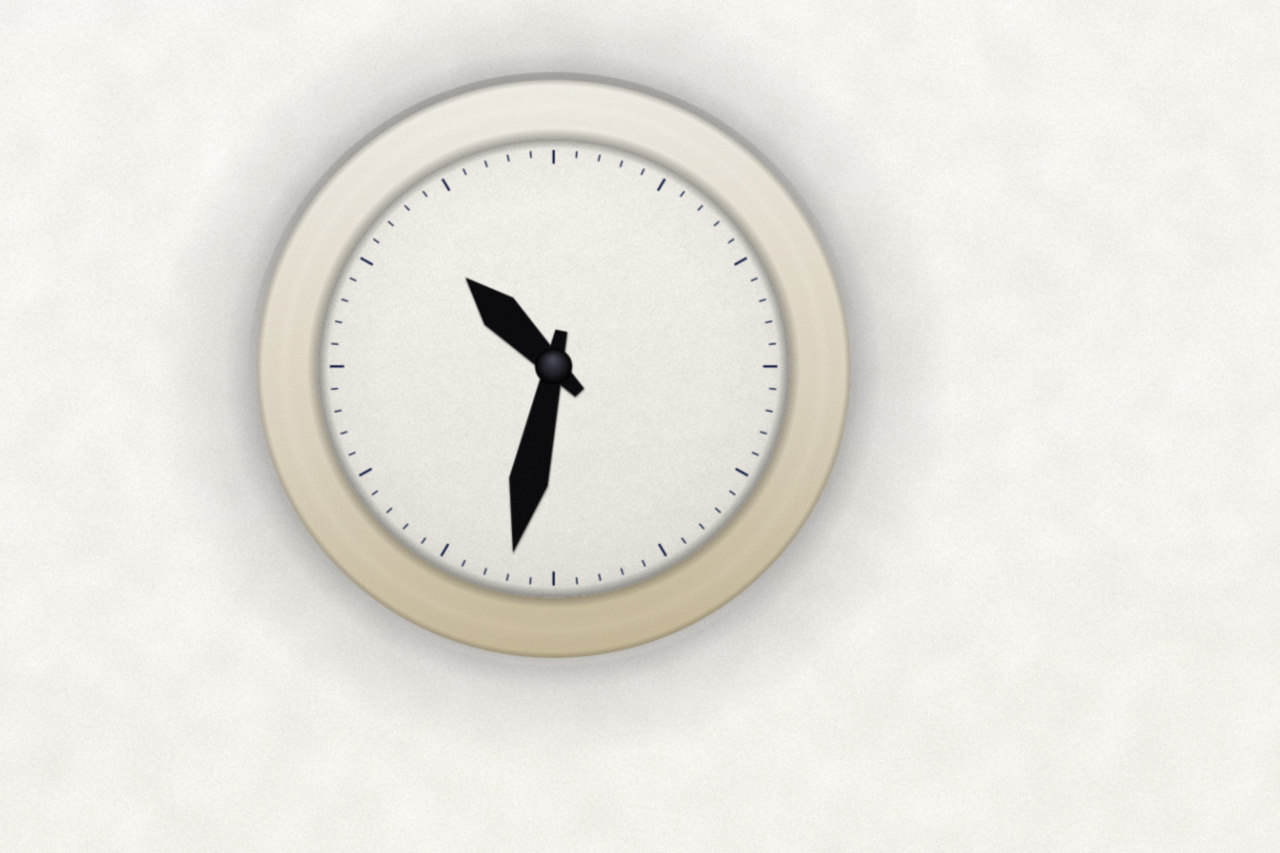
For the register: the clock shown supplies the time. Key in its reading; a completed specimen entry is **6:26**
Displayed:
**10:32**
